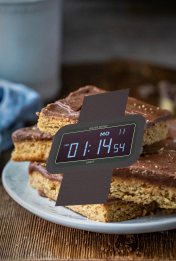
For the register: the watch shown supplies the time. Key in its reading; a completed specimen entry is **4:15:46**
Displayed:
**1:14:54**
